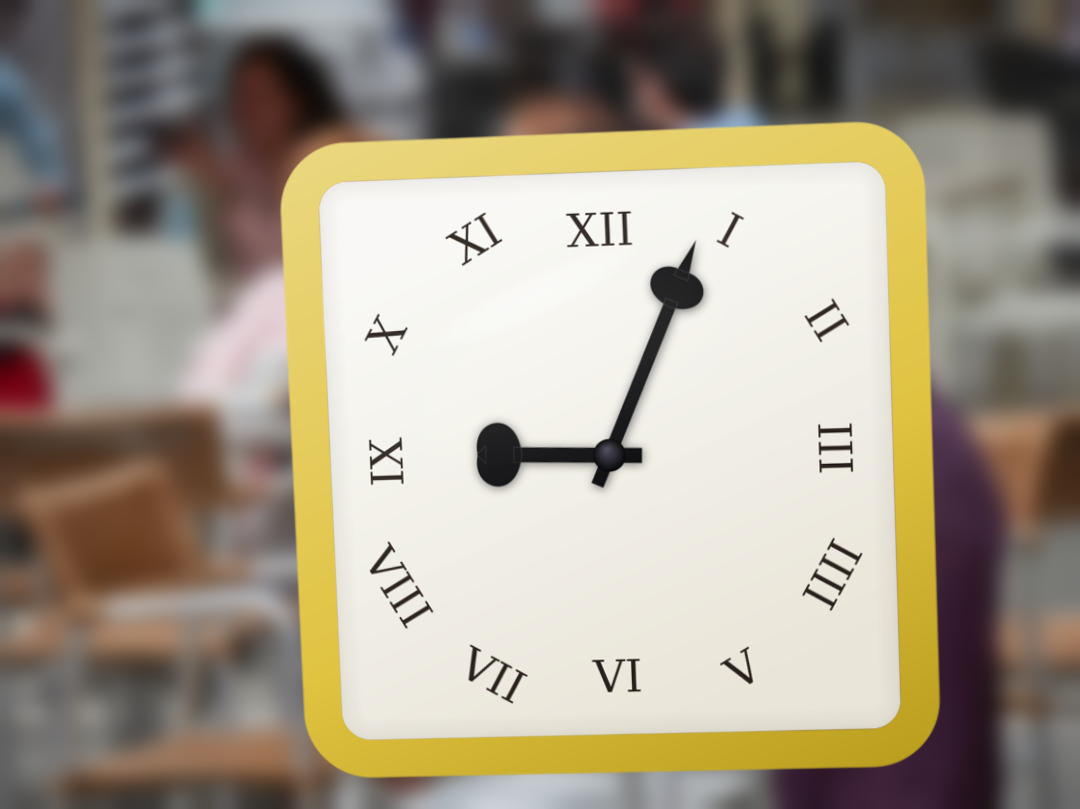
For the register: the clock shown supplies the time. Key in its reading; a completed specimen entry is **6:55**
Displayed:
**9:04**
